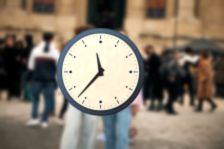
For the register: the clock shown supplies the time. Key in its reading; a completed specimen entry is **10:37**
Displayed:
**11:37**
